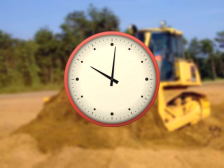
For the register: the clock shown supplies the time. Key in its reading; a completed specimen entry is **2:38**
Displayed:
**10:01**
